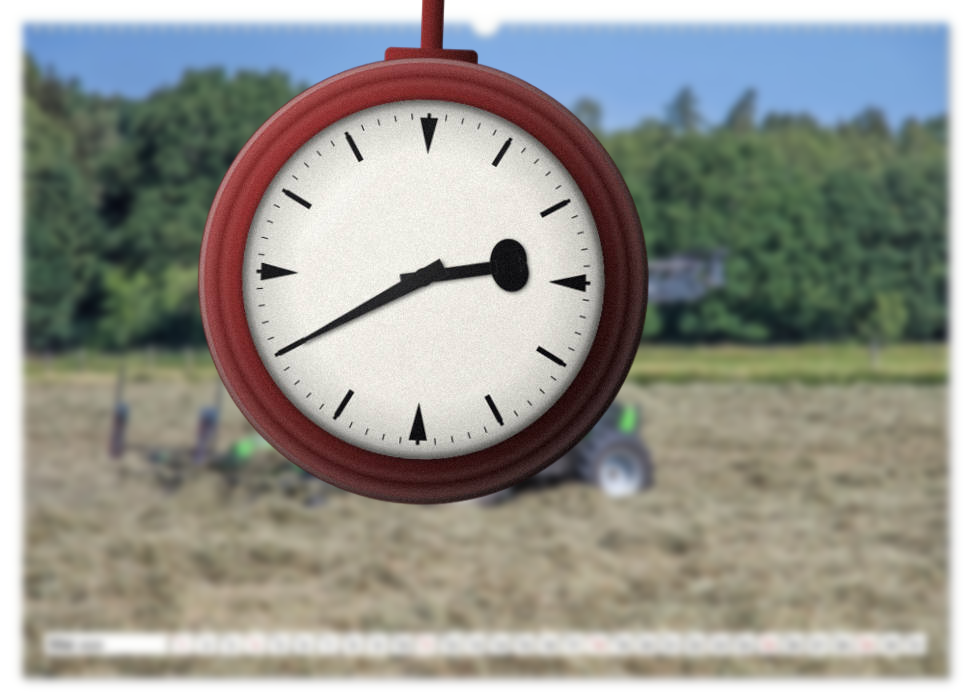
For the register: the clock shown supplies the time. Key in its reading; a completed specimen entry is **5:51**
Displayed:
**2:40**
